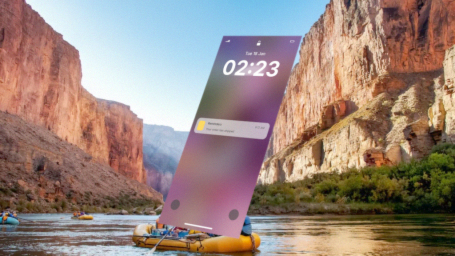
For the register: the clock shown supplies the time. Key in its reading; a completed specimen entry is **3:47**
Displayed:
**2:23**
